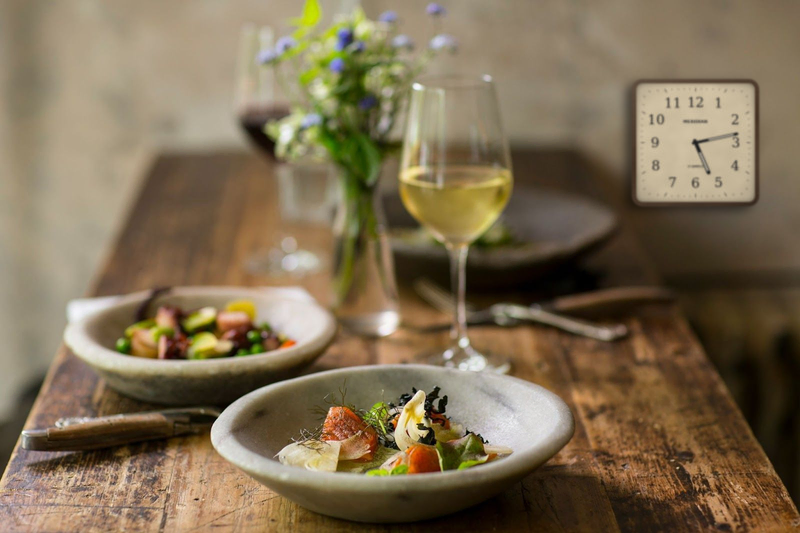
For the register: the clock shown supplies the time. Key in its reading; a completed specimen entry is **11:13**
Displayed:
**5:13**
